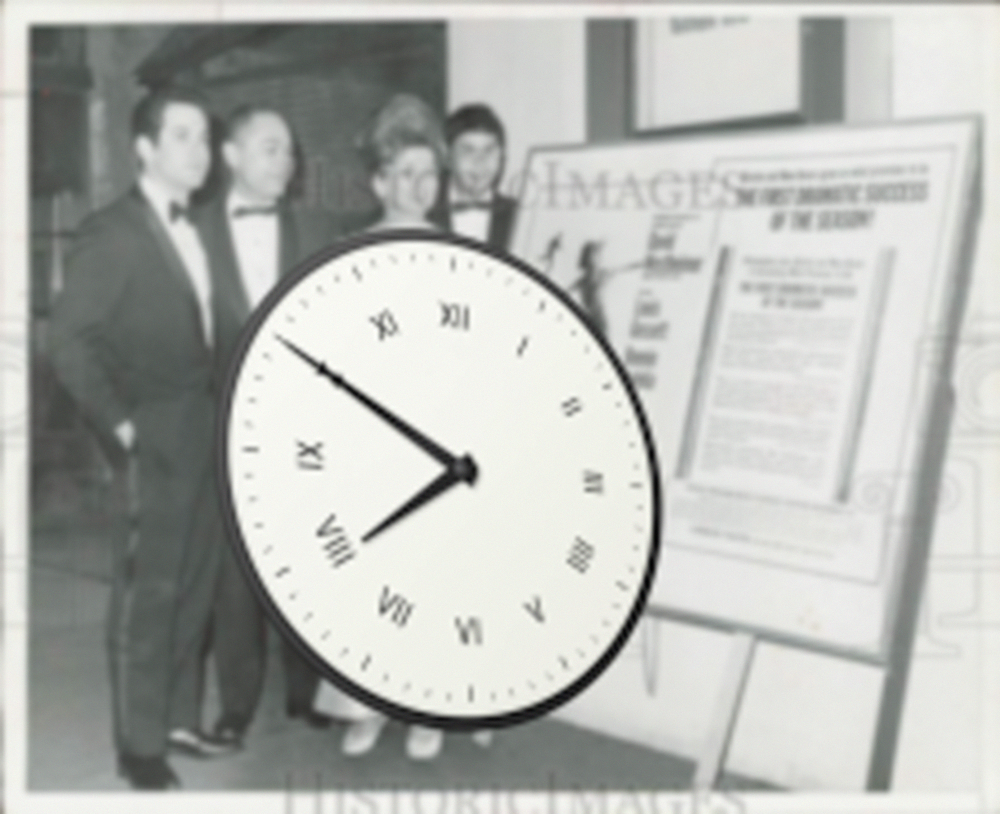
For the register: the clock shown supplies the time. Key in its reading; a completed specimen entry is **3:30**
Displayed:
**7:50**
